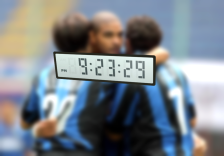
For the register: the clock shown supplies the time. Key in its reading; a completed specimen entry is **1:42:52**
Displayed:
**9:23:29**
